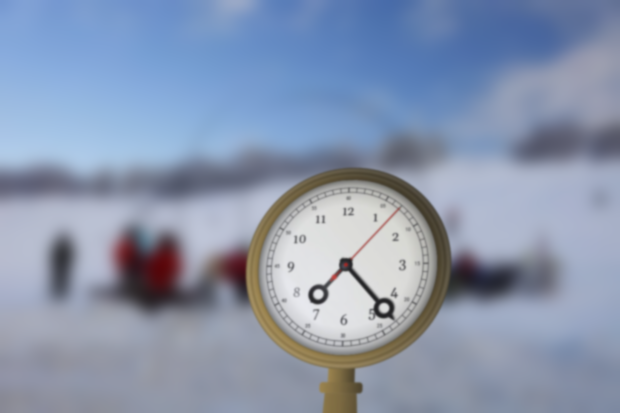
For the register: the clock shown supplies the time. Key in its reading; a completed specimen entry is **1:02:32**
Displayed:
**7:23:07**
